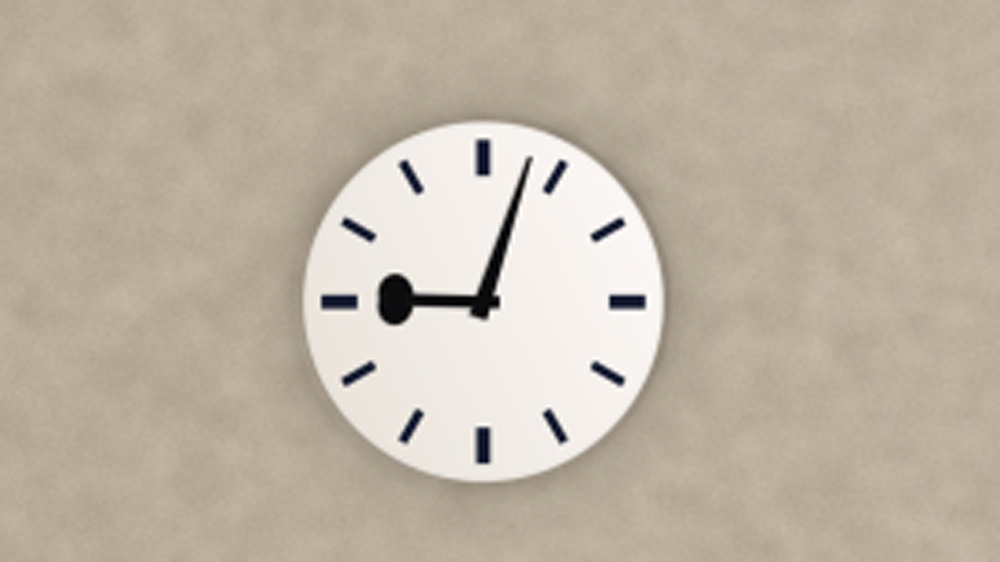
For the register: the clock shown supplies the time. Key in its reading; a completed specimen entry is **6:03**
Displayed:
**9:03**
